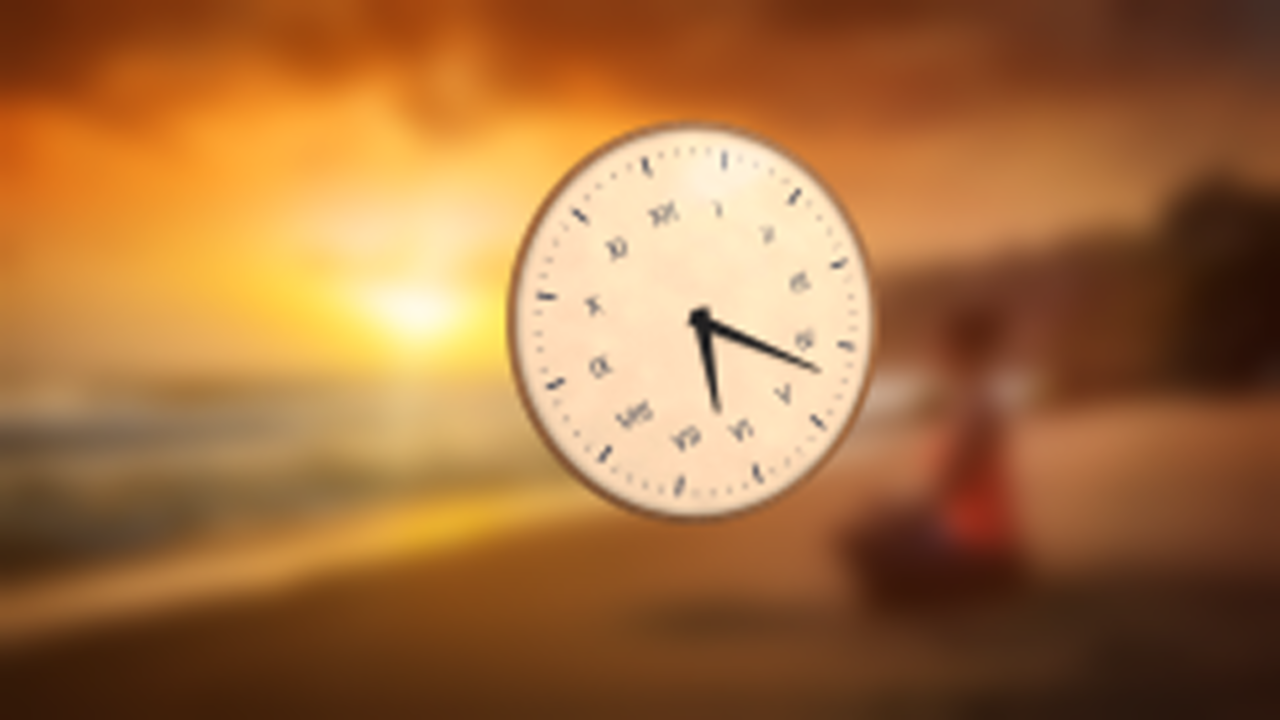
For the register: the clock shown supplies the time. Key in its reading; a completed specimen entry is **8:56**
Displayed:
**6:22**
